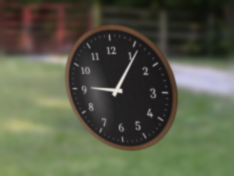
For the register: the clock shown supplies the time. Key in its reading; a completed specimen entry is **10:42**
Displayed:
**9:06**
